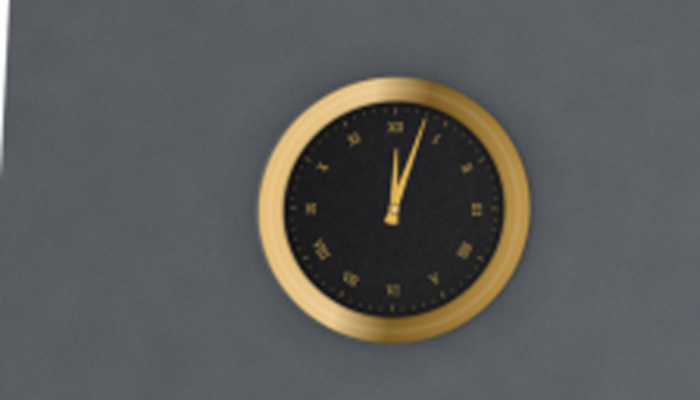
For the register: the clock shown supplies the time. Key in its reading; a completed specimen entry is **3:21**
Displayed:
**12:03**
